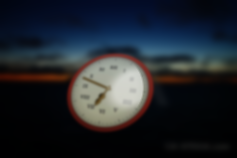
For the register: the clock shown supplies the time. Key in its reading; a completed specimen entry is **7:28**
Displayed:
**6:48**
